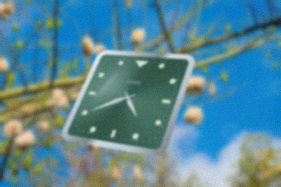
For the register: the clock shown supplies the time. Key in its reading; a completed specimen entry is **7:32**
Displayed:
**4:40**
